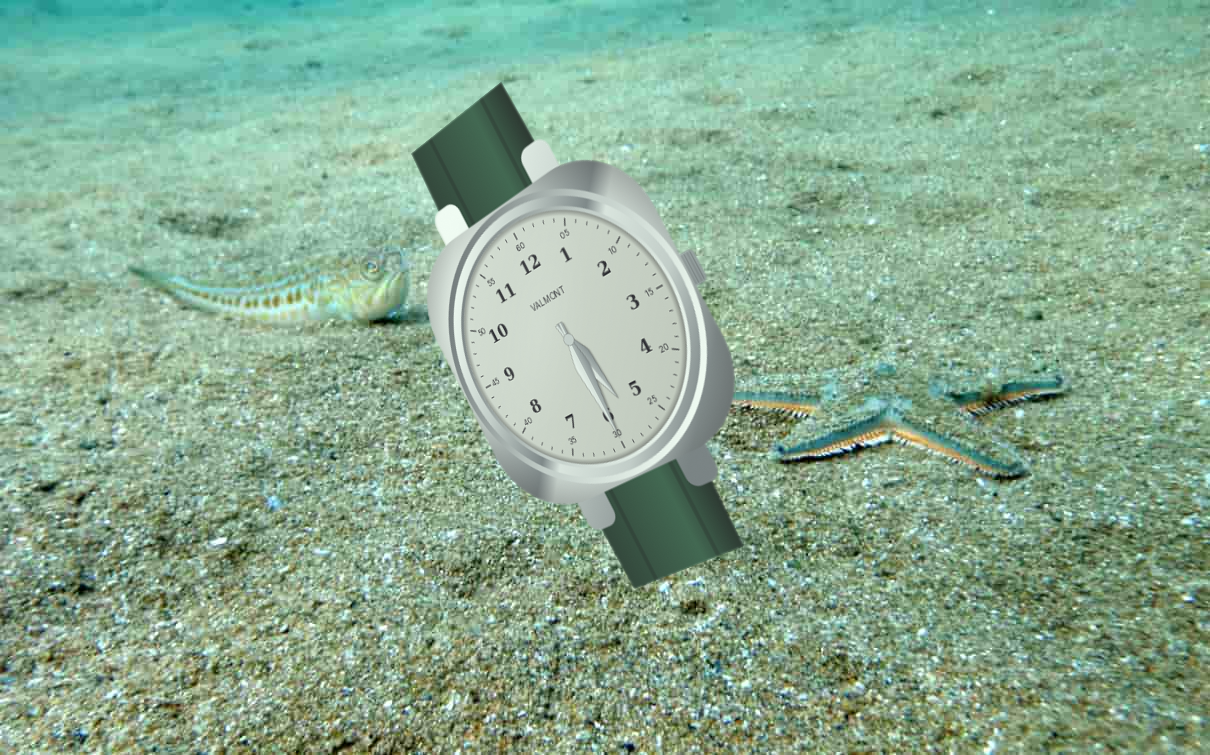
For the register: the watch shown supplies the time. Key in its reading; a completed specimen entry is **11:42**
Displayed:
**5:30**
